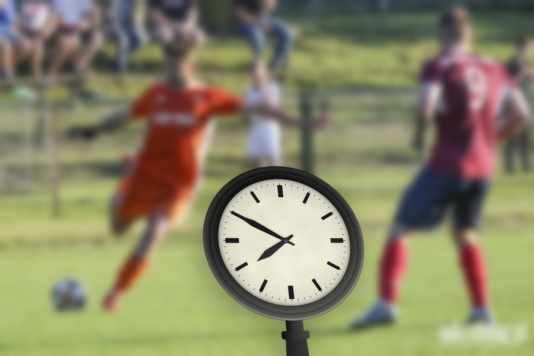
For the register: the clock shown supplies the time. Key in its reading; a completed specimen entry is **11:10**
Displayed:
**7:50**
